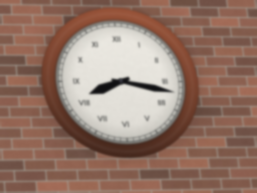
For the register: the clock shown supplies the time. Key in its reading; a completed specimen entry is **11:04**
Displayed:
**8:17**
